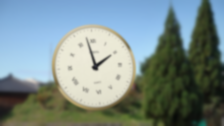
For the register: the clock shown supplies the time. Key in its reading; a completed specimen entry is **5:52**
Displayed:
**1:58**
